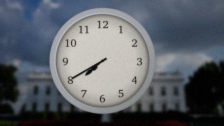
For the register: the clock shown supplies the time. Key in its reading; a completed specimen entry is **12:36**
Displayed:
**7:40**
